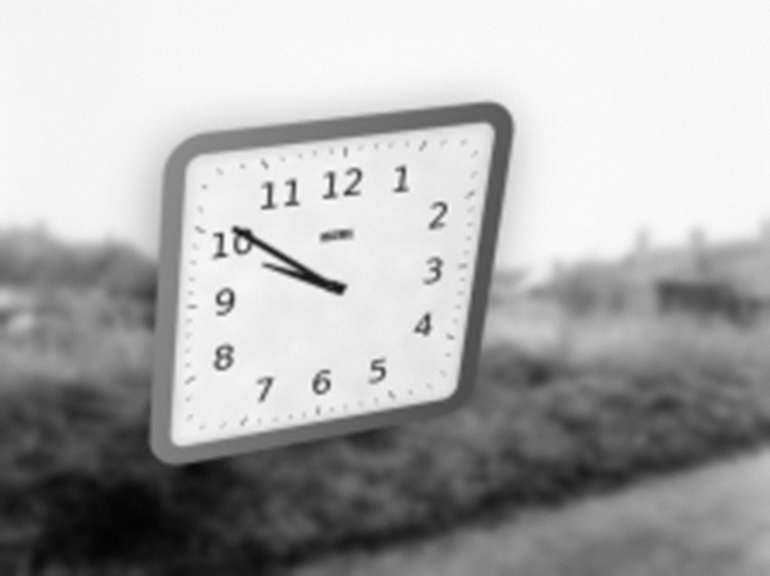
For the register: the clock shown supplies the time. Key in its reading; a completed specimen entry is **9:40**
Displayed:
**9:51**
